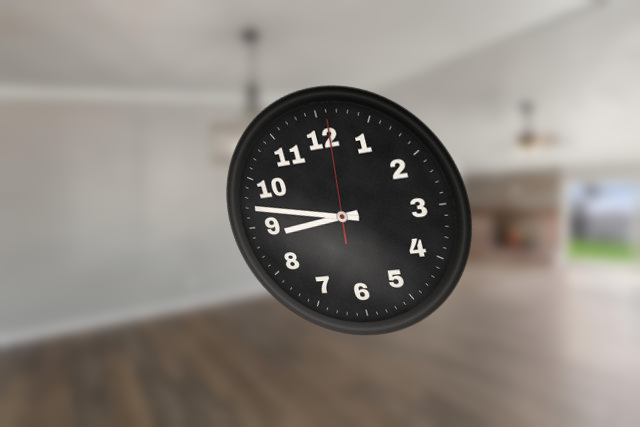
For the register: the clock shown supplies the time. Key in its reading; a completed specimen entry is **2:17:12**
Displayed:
**8:47:01**
